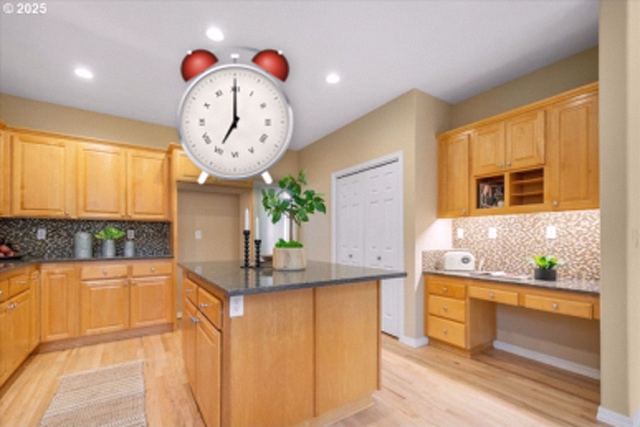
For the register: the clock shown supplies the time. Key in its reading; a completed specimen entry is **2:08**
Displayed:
**7:00**
